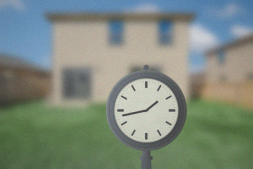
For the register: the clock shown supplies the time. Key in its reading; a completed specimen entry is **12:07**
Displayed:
**1:43**
